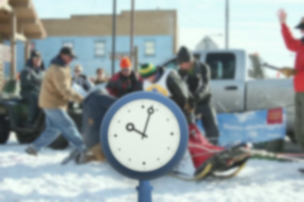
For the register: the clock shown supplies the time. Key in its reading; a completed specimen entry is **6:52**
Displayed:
**10:03**
